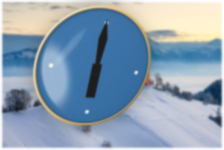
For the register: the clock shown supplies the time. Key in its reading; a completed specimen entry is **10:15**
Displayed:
**6:00**
